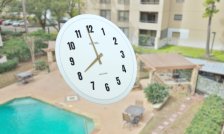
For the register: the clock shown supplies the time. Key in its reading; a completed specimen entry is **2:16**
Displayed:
**7:59**
